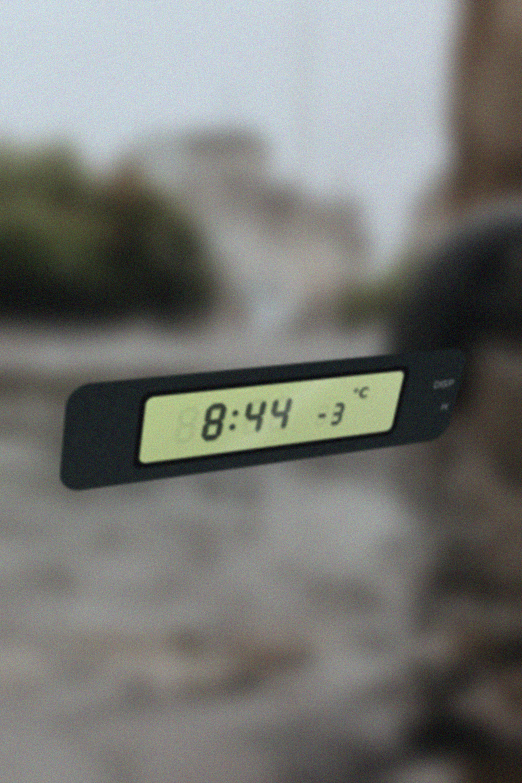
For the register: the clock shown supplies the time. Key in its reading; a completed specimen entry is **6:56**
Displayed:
**8:44**
